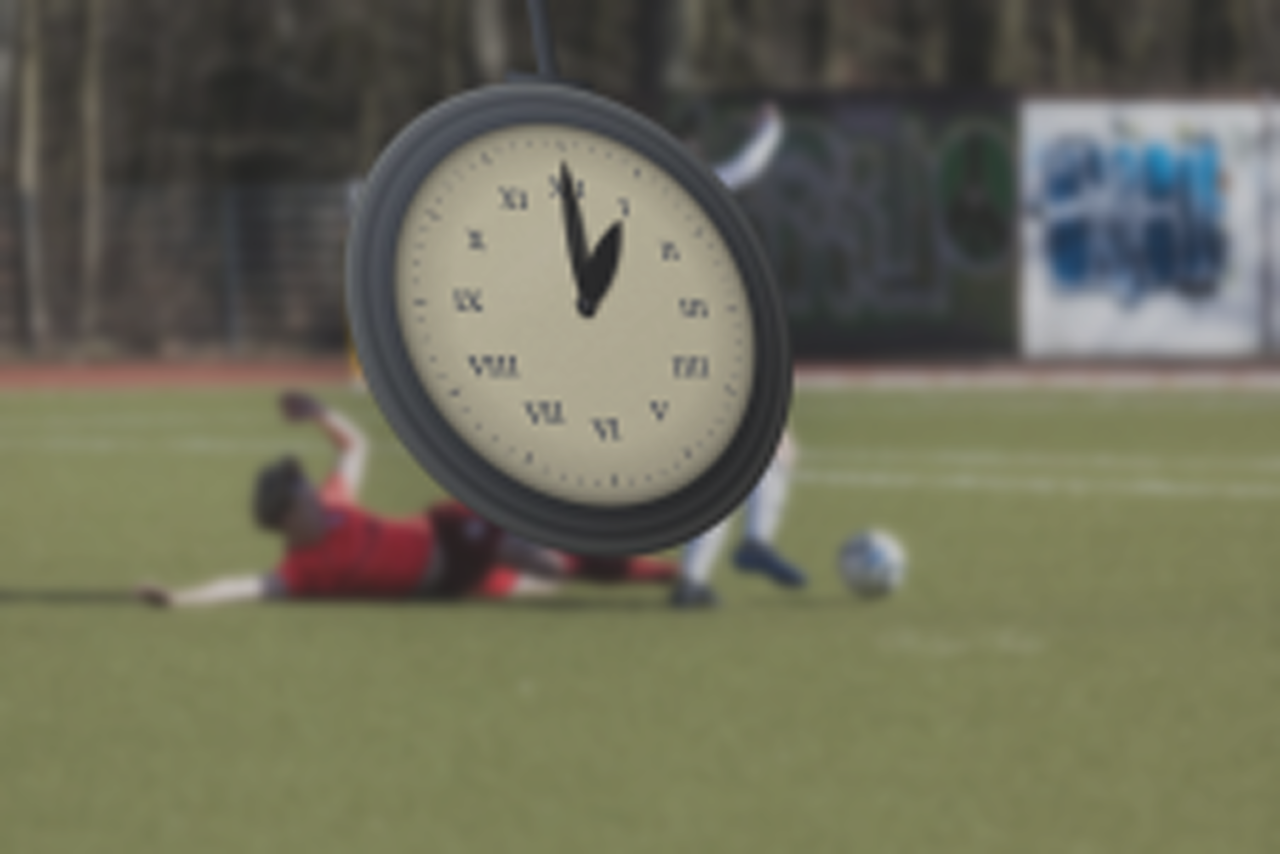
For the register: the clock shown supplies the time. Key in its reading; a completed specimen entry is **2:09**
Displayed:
**1:00**
